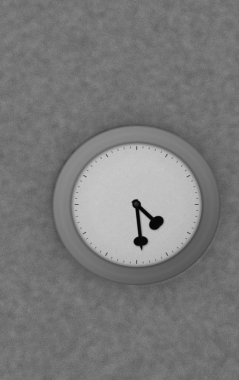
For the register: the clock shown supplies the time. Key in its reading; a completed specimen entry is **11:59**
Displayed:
**4:29**
